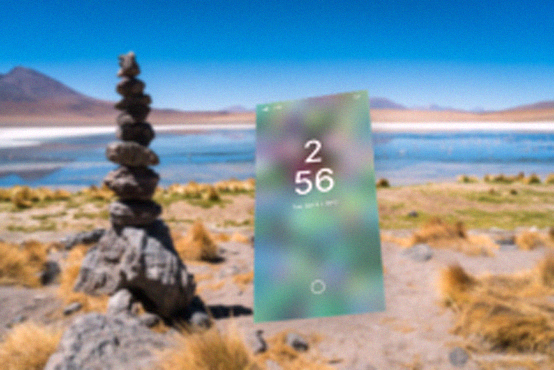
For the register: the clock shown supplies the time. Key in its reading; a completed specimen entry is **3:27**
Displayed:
**2:56**
